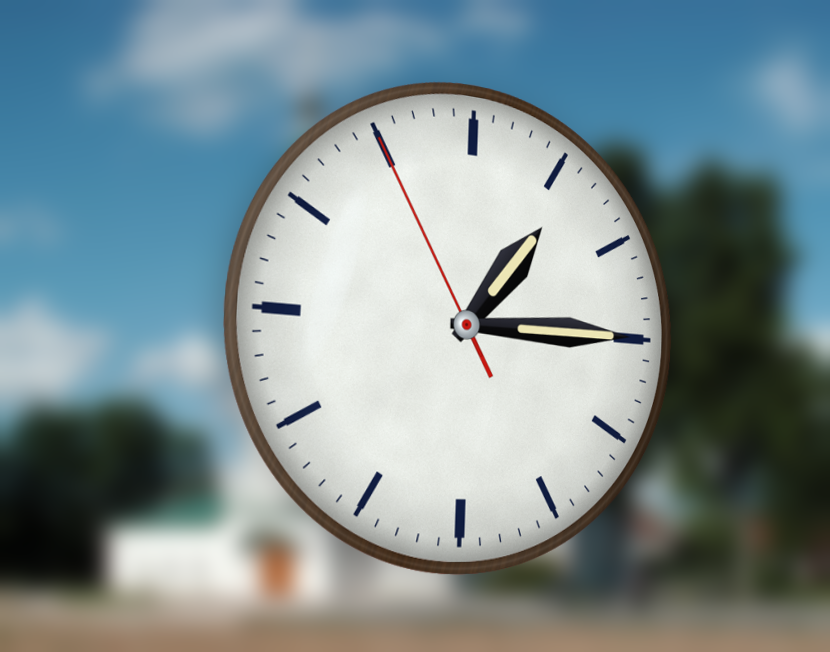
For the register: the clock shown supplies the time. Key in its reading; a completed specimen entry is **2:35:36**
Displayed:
**1:14:55**
